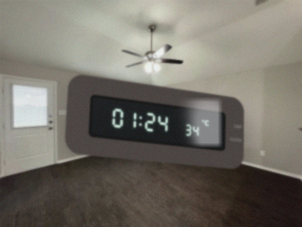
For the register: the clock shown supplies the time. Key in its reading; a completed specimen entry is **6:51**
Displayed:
**1:24**
